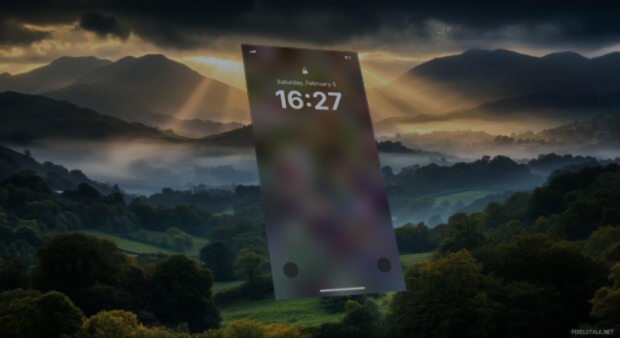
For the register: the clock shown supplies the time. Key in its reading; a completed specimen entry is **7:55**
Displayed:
**16:27**
